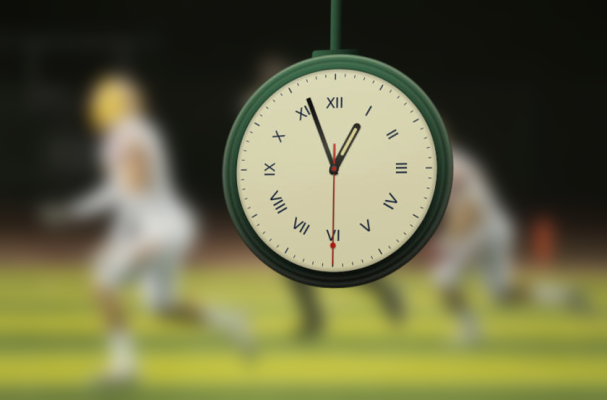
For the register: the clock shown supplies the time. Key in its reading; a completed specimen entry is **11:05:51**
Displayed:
**12:56:30**
